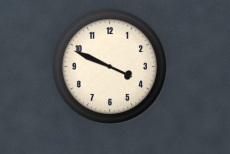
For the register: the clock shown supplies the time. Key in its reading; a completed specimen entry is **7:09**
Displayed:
**3:49**
